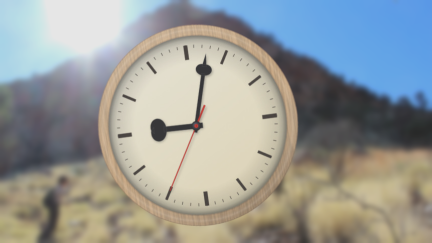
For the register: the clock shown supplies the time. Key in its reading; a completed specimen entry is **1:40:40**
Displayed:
**9:02:35**
